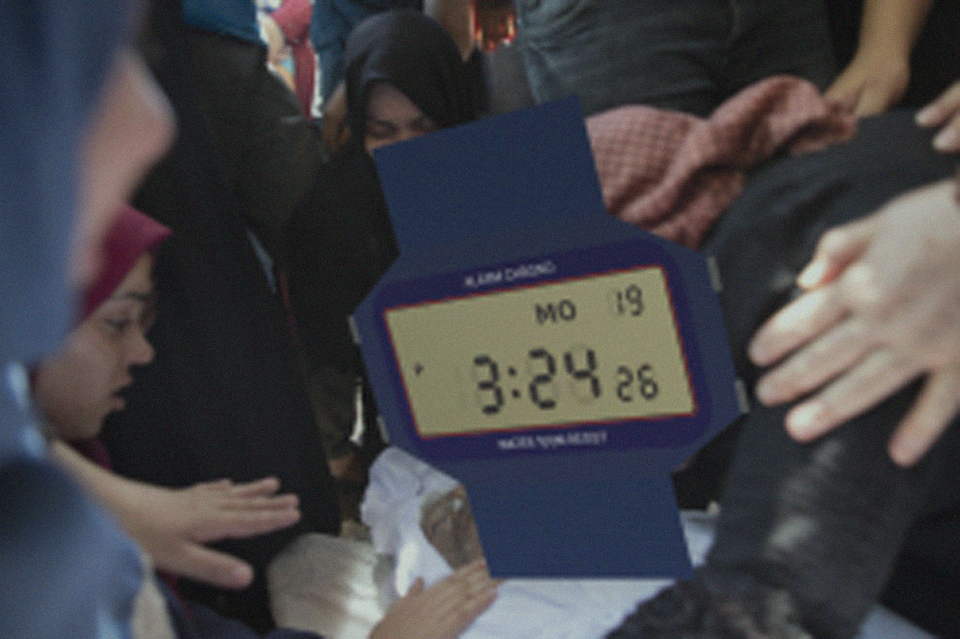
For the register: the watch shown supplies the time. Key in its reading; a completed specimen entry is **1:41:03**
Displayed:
**3:24:26**
